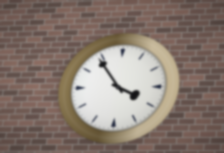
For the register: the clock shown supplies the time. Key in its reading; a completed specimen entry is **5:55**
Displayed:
**3:54**
